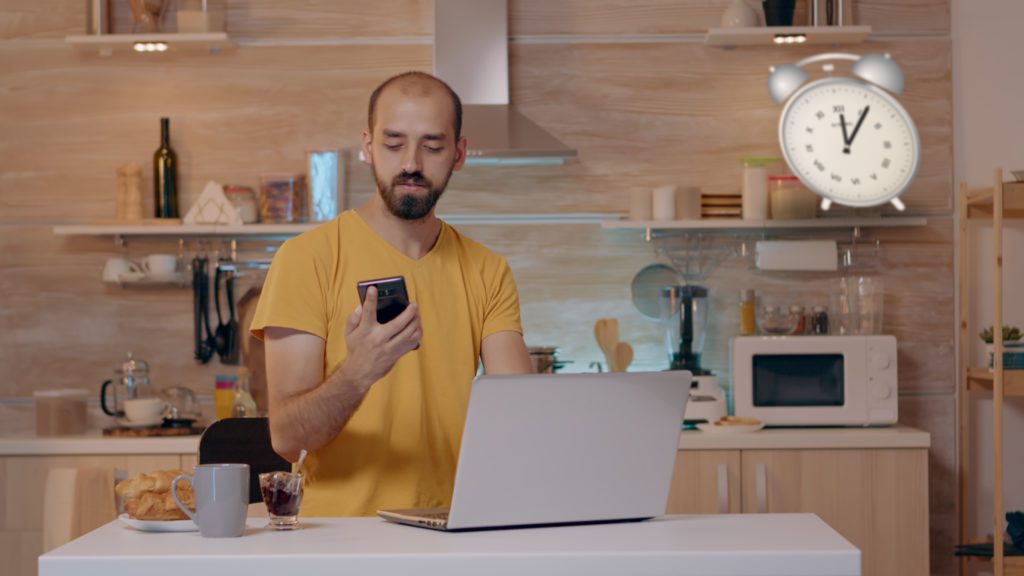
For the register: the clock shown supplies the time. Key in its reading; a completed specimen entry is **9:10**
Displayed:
**12:06**
